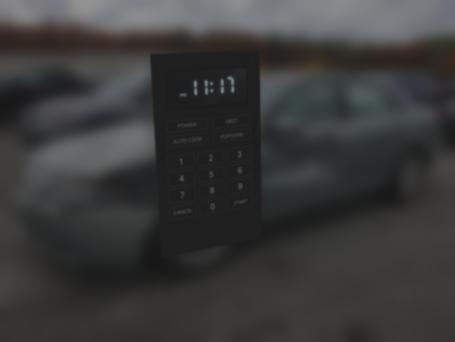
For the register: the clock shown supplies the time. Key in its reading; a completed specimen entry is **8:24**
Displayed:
**11:17**
